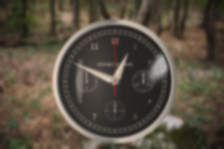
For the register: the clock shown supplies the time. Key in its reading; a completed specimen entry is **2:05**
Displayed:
**12:49**
